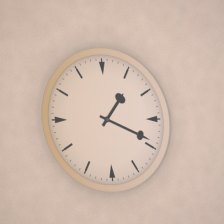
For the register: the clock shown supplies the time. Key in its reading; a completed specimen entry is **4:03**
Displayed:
**1:19**
